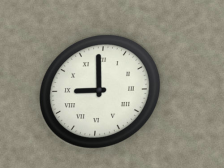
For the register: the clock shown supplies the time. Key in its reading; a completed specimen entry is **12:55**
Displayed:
**8:59**
